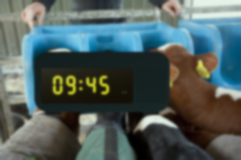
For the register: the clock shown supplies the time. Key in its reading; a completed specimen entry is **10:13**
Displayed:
**9:45**
